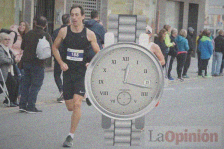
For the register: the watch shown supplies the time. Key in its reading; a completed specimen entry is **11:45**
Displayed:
**12:17**
